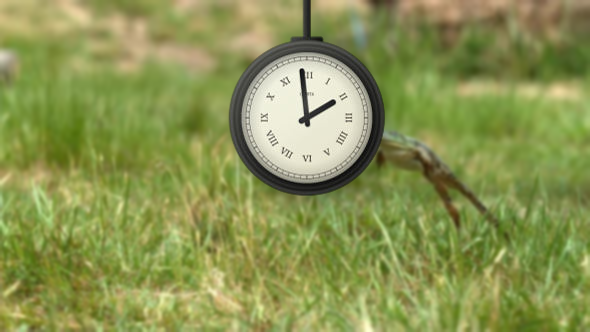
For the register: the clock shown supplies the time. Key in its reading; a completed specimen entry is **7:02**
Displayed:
**1:59**
